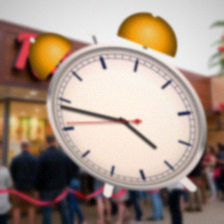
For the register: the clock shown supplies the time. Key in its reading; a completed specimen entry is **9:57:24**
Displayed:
**4:48:46**
